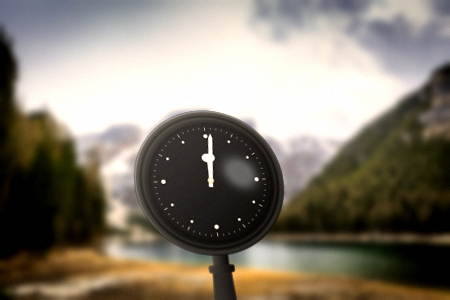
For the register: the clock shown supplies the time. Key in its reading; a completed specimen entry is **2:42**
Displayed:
**12:01**
